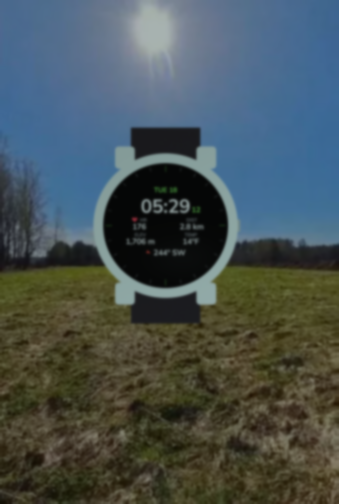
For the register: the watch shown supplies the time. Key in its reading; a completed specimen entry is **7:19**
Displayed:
**5:29**
